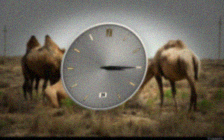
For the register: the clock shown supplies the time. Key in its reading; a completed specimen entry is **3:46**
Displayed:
**3:15**
